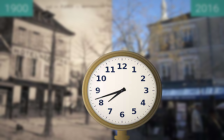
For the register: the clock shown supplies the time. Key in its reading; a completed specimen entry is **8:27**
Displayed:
**7:42**
